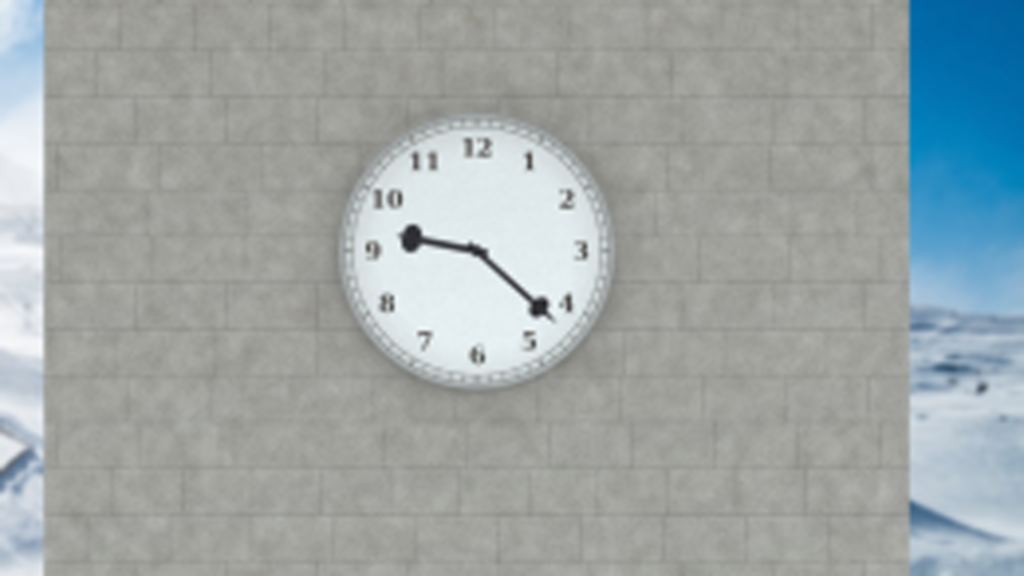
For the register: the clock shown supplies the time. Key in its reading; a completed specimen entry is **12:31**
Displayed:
**9:22**
